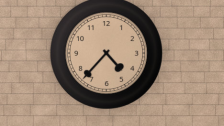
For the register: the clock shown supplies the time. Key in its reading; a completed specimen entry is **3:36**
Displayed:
**4:37**
